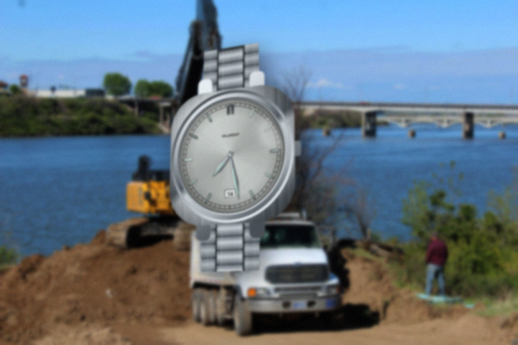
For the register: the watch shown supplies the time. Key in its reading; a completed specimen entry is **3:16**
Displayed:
**7:28**
